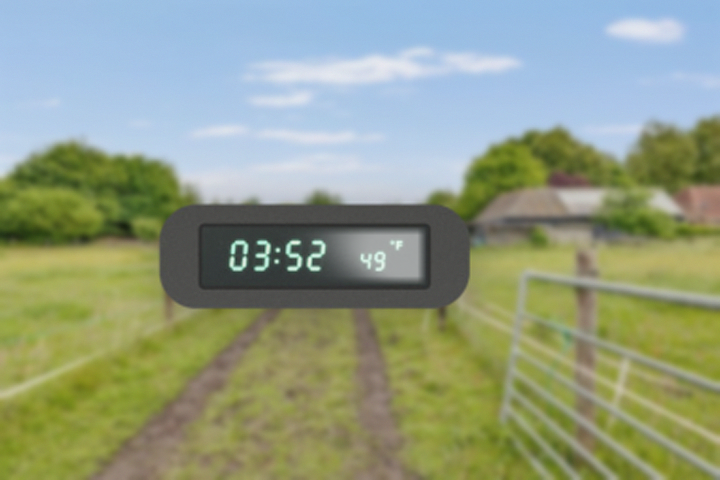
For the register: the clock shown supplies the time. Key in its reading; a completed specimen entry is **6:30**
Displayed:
**3:52**
